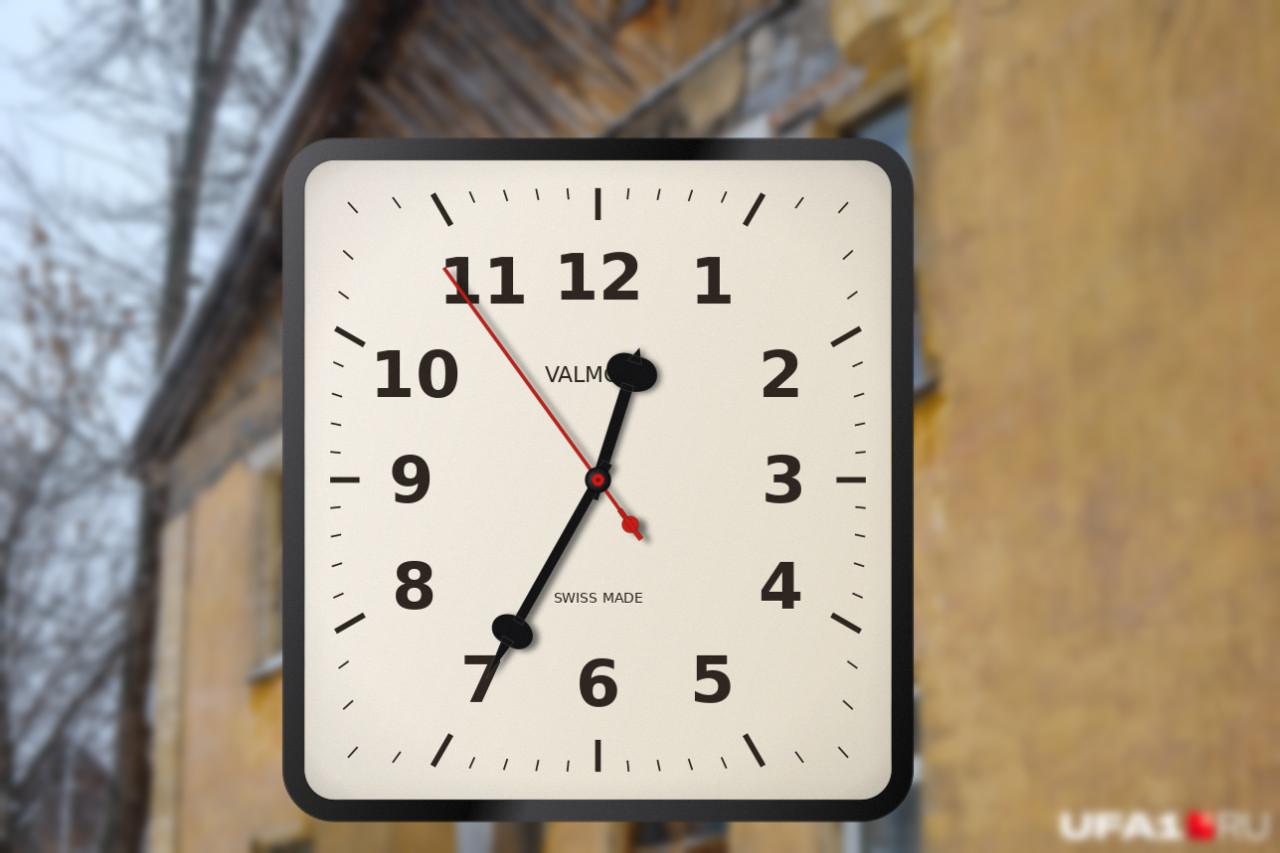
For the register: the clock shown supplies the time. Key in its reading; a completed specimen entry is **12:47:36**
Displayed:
**12:34:54**
